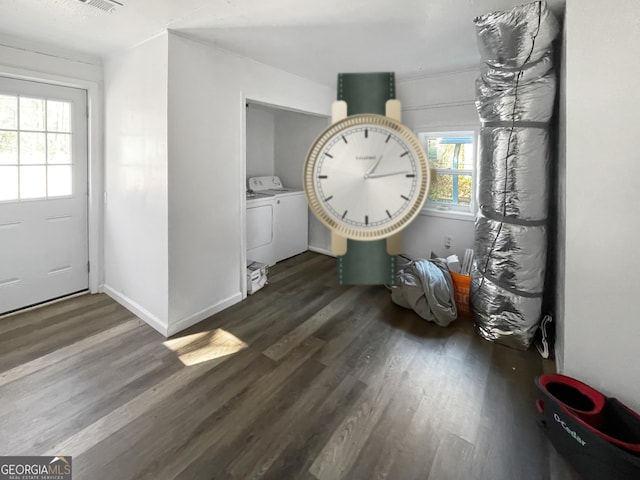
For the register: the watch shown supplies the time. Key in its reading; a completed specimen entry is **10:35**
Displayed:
**1:14**
